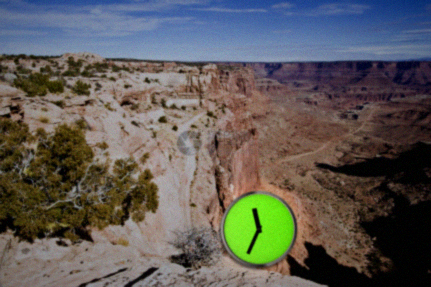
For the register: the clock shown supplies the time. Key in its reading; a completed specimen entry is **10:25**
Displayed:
**11:34**
